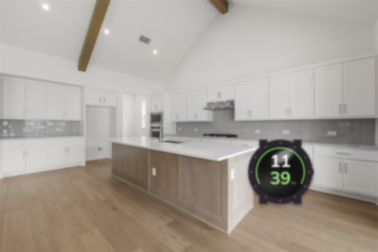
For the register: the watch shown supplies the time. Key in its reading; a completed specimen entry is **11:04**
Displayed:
**11:39**
